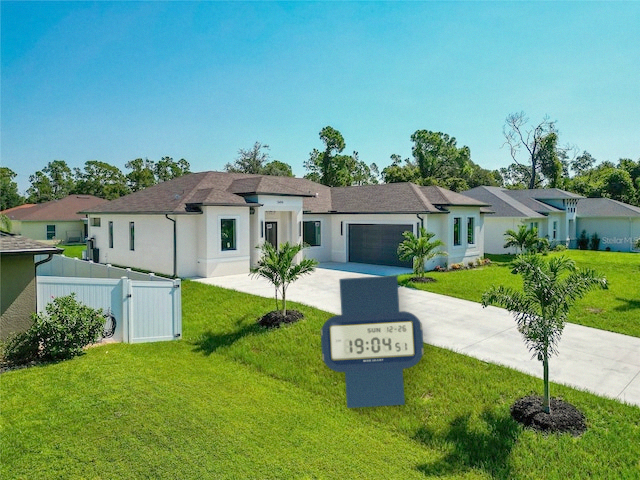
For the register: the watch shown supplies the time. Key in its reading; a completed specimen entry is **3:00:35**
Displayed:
**19:04:51**
